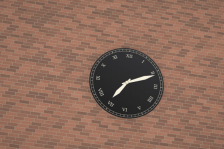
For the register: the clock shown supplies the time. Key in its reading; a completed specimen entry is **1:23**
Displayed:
**7:11**
